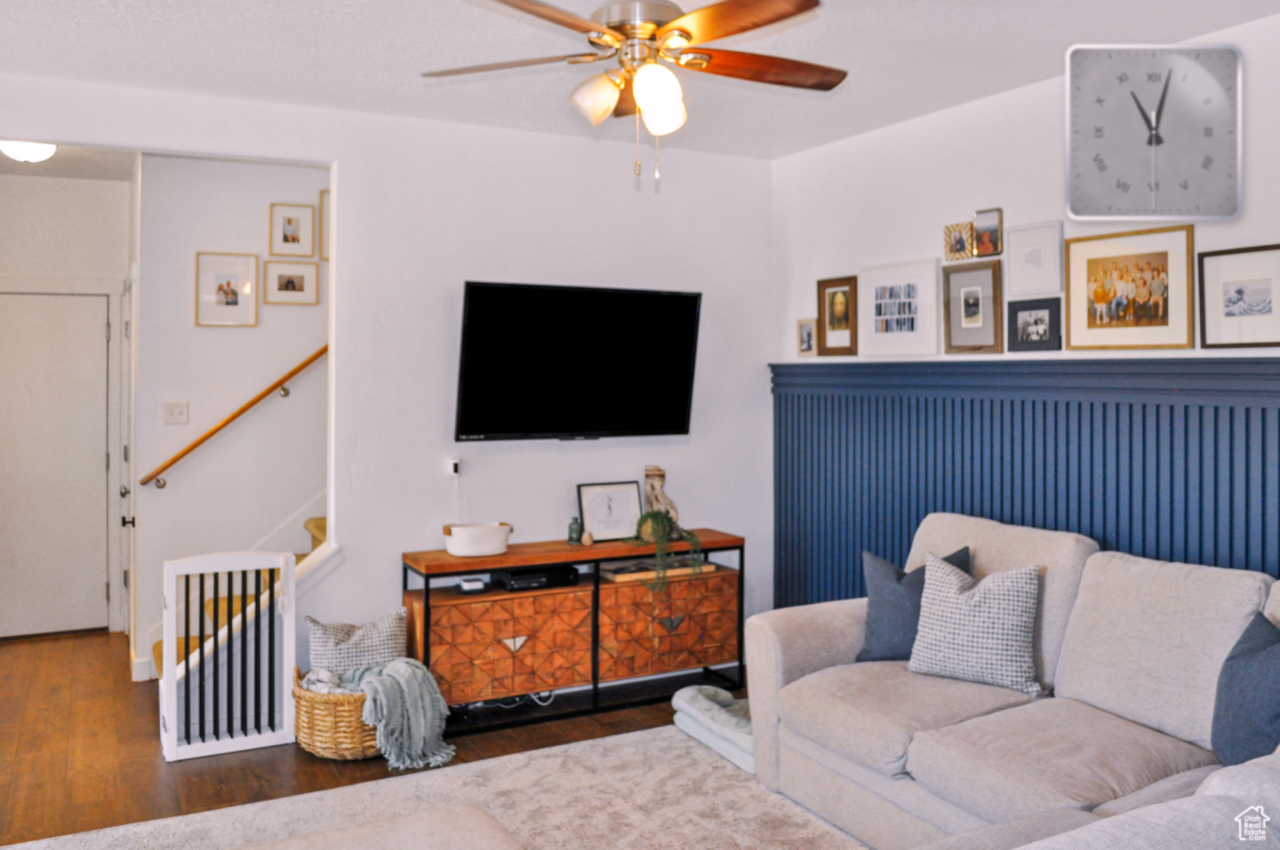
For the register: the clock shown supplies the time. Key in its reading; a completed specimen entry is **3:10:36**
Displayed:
**11:02:30**
